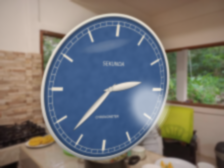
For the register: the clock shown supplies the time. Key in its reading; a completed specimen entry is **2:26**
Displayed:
**2:37**
